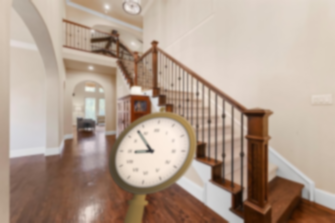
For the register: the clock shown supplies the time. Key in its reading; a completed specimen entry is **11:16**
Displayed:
**8:53**
